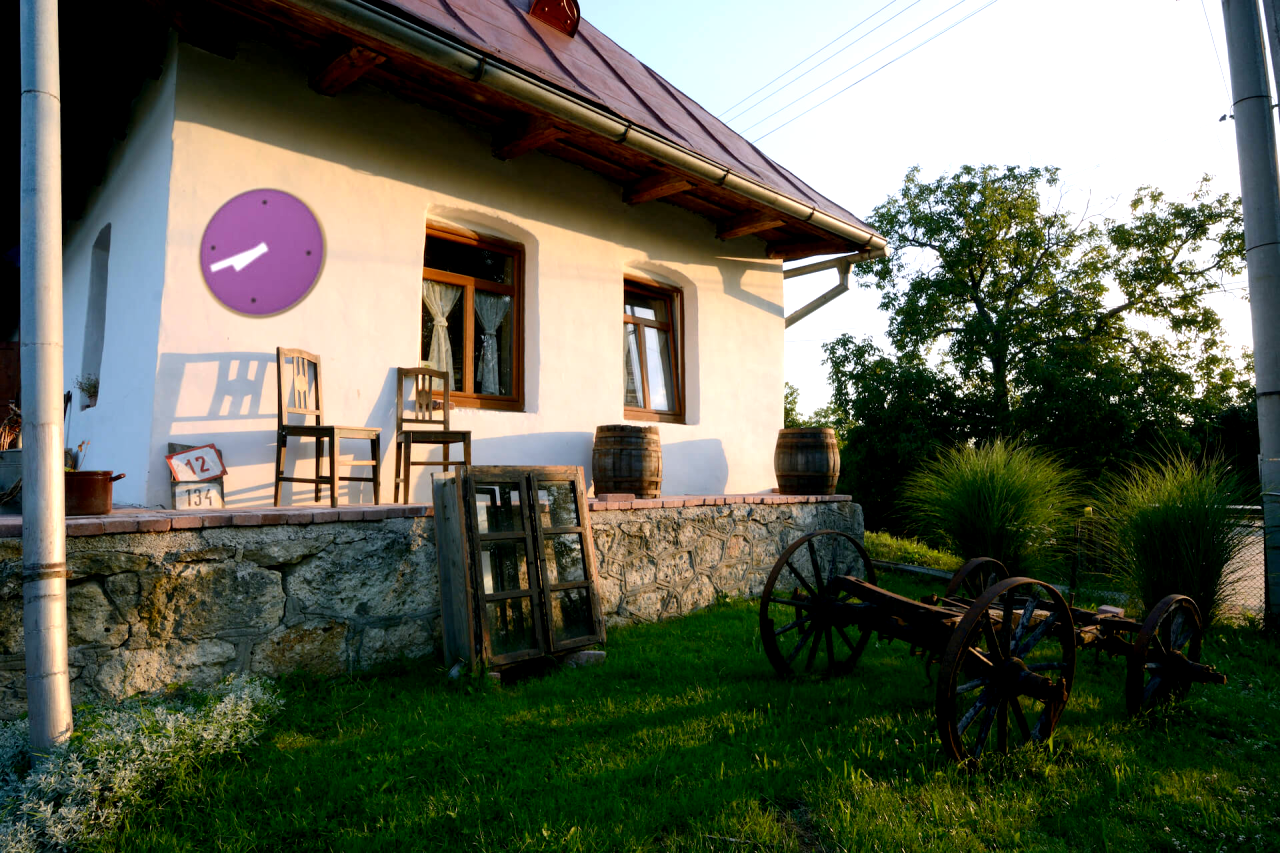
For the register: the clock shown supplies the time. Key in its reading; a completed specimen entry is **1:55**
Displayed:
**7:41**
